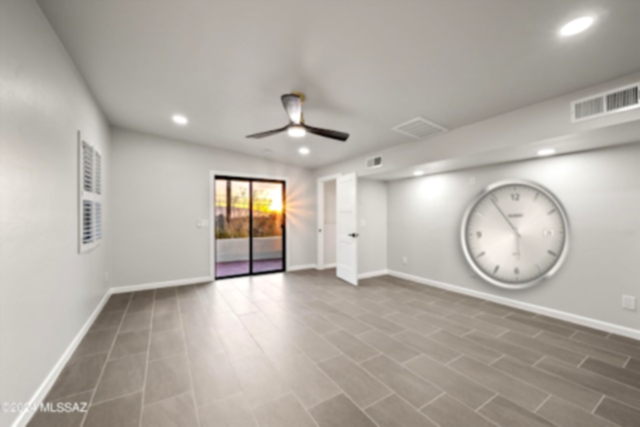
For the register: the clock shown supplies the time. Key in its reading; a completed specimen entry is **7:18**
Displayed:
**5:54**
